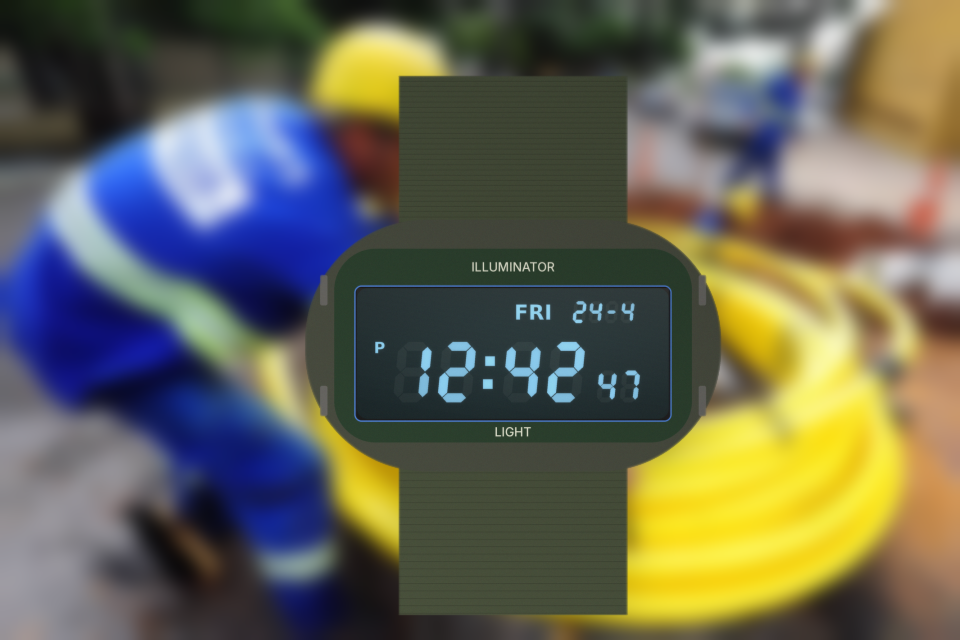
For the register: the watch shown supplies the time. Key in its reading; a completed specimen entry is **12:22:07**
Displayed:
**12:42:47**
